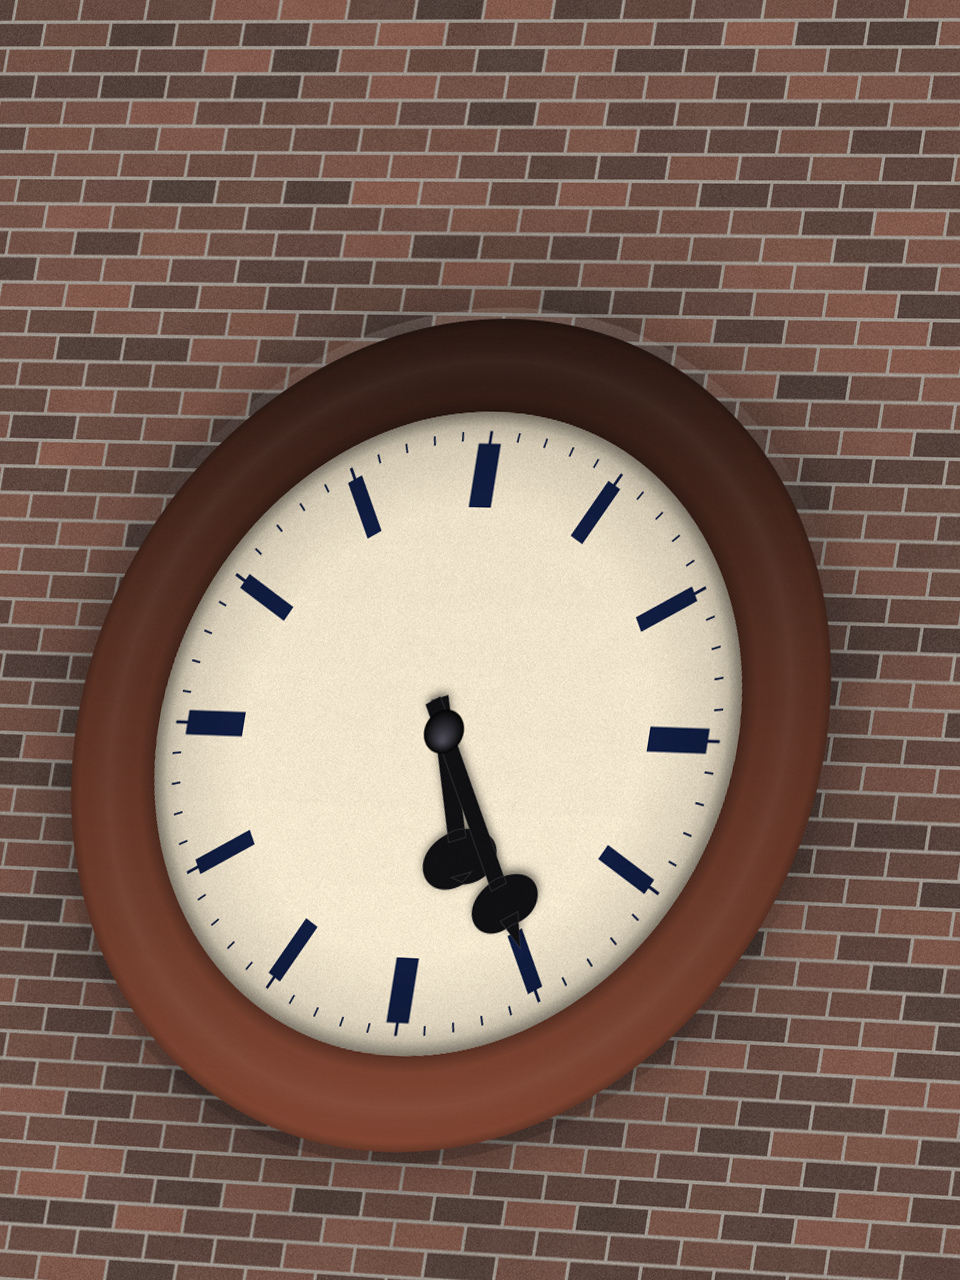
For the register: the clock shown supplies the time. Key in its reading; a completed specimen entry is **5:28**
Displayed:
**5:25**
